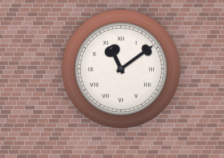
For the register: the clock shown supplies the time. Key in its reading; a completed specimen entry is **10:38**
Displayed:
**11:09**
